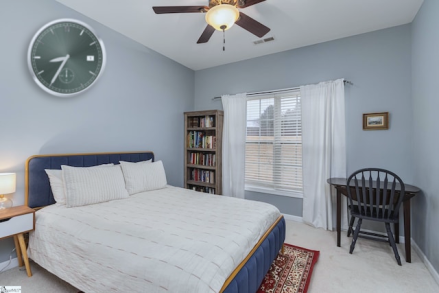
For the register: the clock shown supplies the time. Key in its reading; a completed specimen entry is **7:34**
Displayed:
**8:35**
